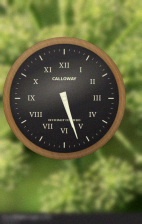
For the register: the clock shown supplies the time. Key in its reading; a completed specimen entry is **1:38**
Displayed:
**5:27**
